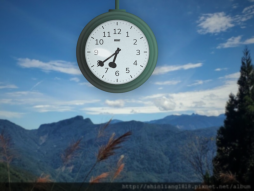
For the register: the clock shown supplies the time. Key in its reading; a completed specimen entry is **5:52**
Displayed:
**6:39**
